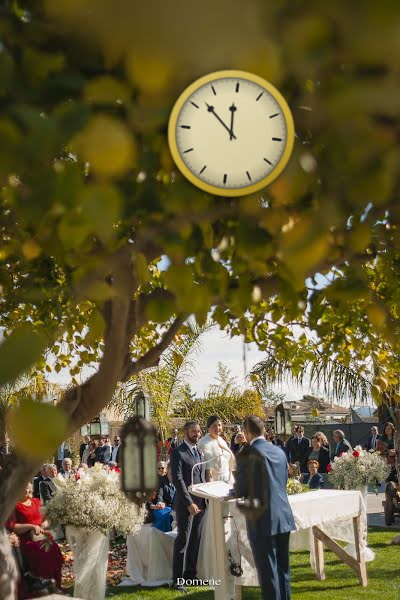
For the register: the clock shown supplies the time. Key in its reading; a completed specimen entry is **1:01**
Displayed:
**11:52**
